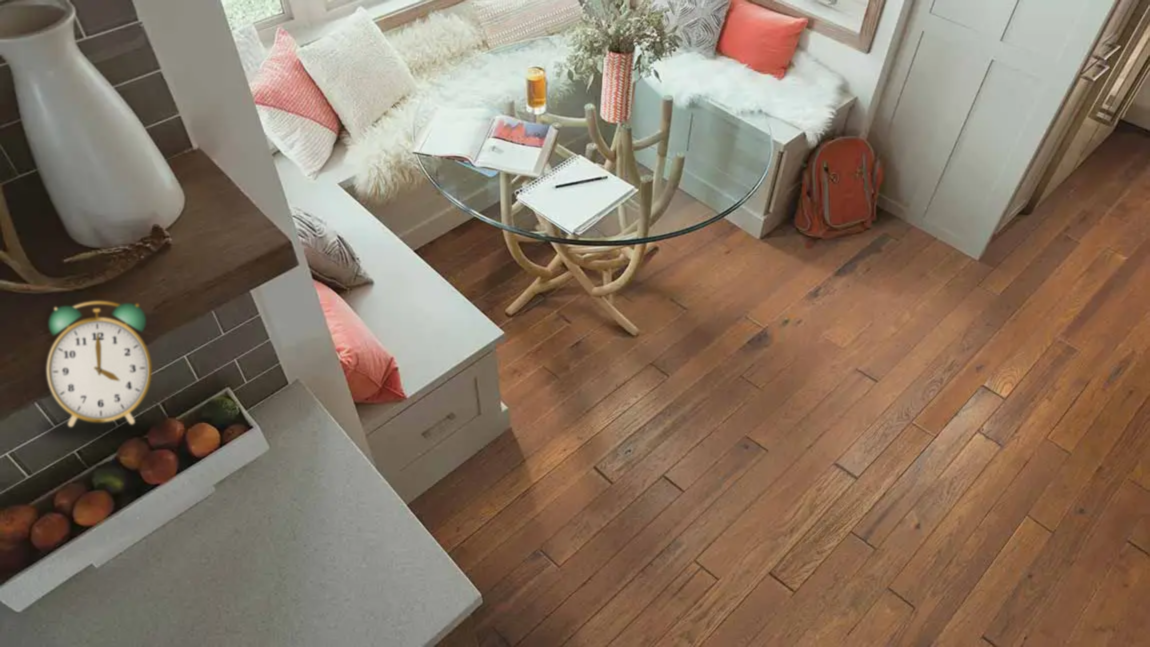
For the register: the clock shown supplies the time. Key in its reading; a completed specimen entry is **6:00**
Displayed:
**4:00**
